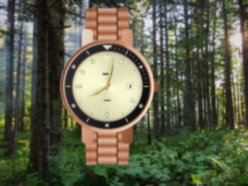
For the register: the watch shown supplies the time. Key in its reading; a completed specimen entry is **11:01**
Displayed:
**8:02**
